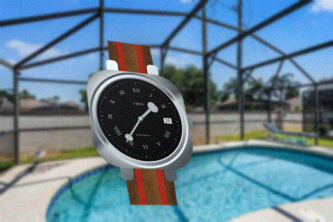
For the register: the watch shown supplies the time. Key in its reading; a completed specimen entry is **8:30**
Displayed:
**1:36**
